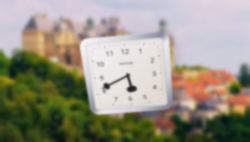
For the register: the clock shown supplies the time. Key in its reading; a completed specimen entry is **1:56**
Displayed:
**5:41**
